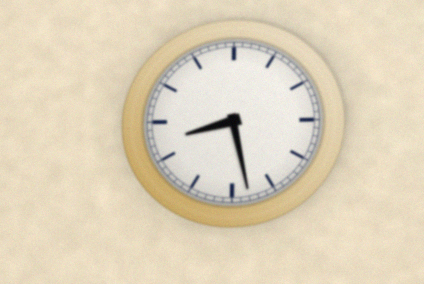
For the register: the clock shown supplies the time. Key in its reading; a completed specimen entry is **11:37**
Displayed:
**8:28**
